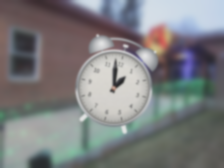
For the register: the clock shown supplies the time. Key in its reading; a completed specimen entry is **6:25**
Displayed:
**12:58**
